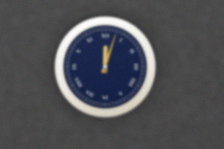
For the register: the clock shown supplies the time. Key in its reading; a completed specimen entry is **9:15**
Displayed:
**12:03**
